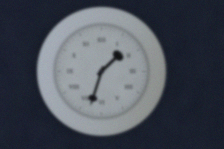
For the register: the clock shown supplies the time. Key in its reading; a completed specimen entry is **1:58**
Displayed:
**1:33**
